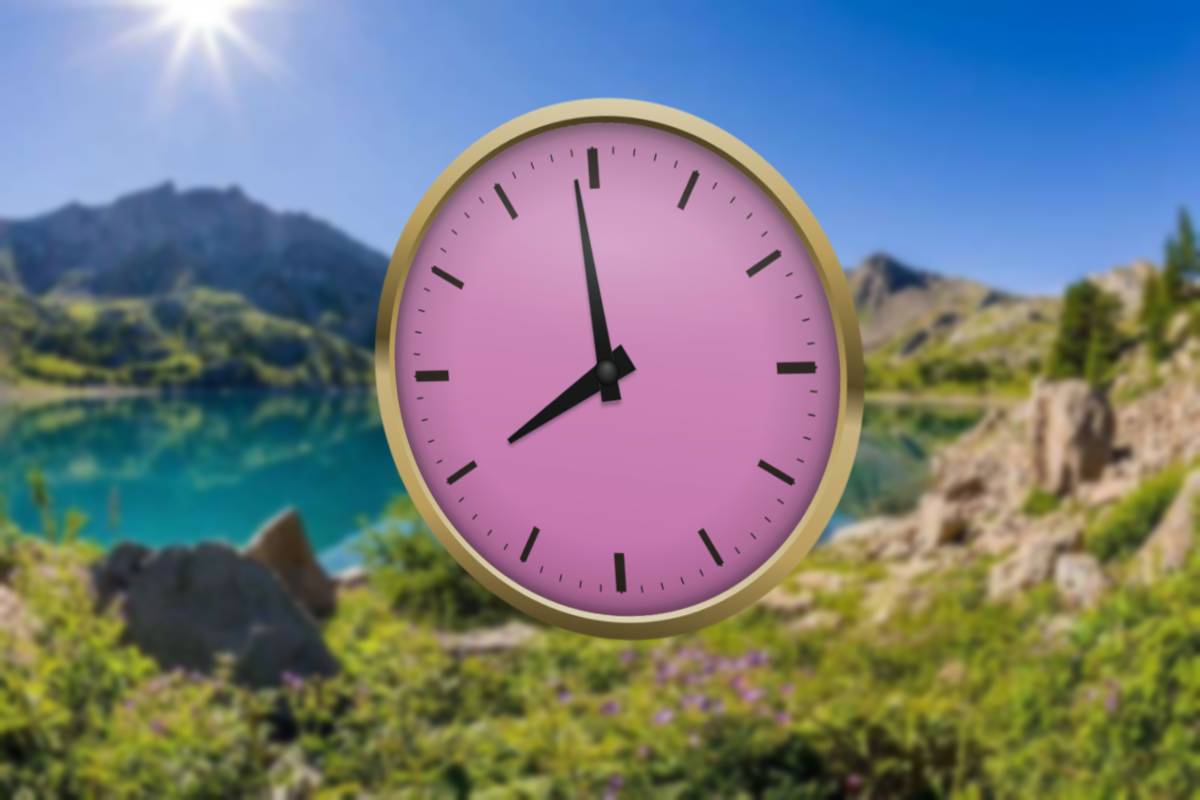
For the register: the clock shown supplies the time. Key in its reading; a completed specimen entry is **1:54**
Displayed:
**7:59**
